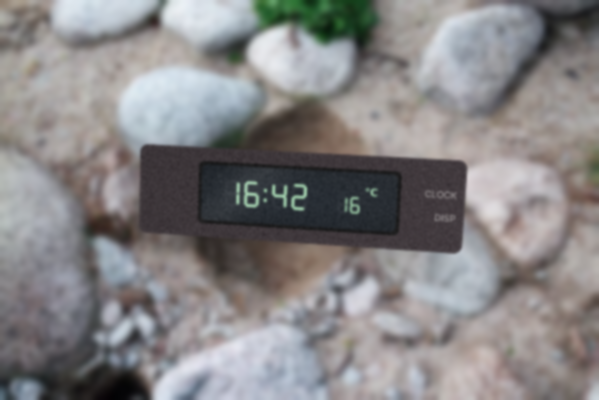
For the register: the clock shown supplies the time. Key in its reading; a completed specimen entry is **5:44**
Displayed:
**16:42**
